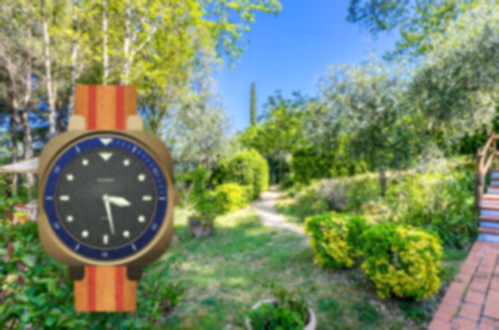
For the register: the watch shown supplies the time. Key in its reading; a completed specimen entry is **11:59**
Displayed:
**3:28**
